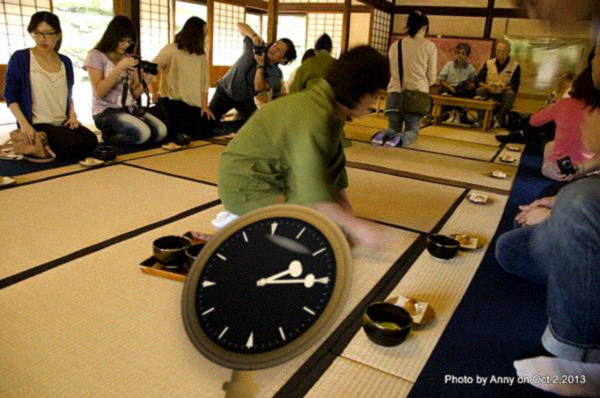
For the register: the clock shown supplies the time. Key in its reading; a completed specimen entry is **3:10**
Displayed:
**2:15**
